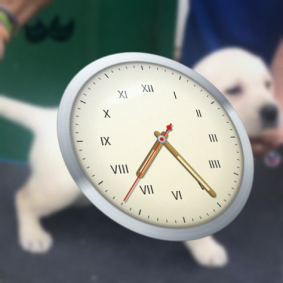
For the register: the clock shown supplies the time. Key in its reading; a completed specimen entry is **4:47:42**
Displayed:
**7:24:37**
